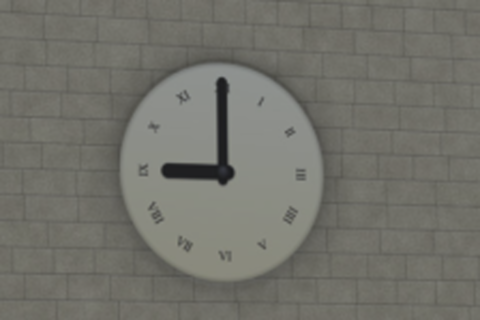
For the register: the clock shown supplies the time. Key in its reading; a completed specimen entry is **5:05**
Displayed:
**9:00**
